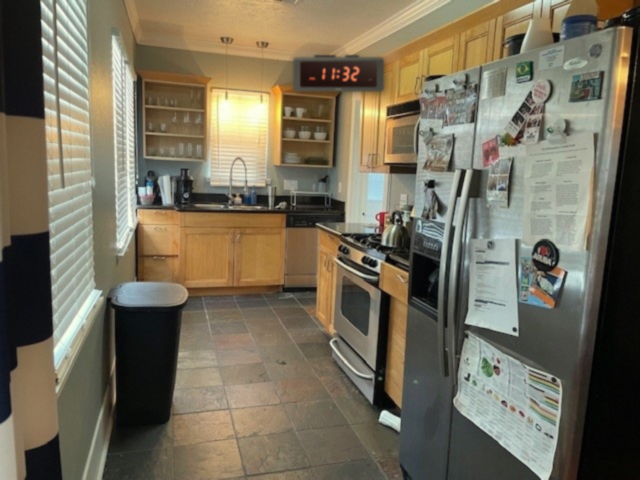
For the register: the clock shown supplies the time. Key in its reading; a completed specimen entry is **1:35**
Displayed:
**11:32**
